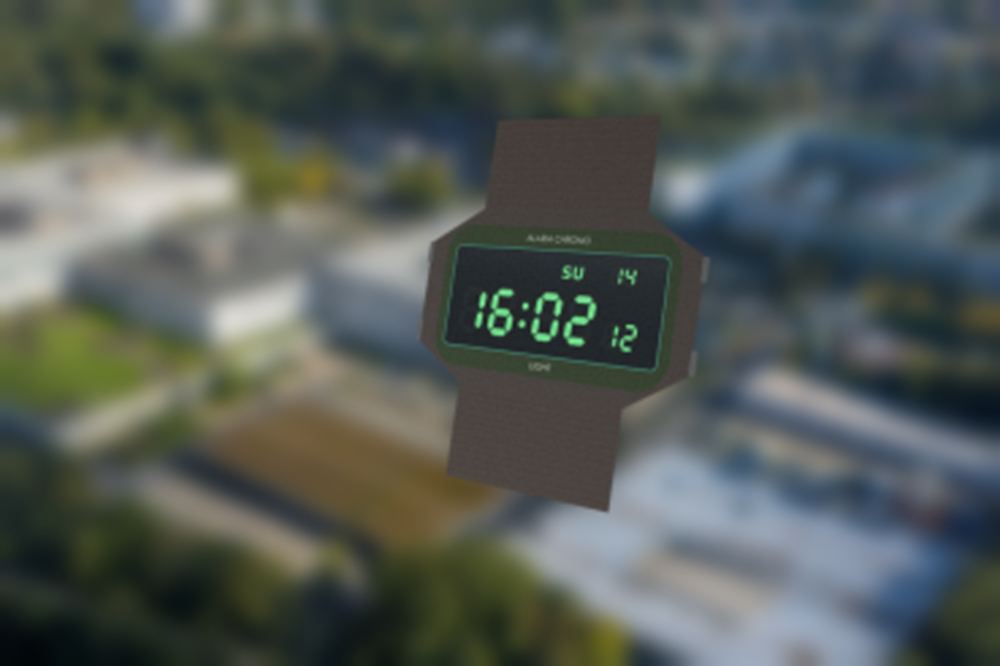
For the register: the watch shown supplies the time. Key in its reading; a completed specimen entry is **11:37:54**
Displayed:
**16:02:12**
